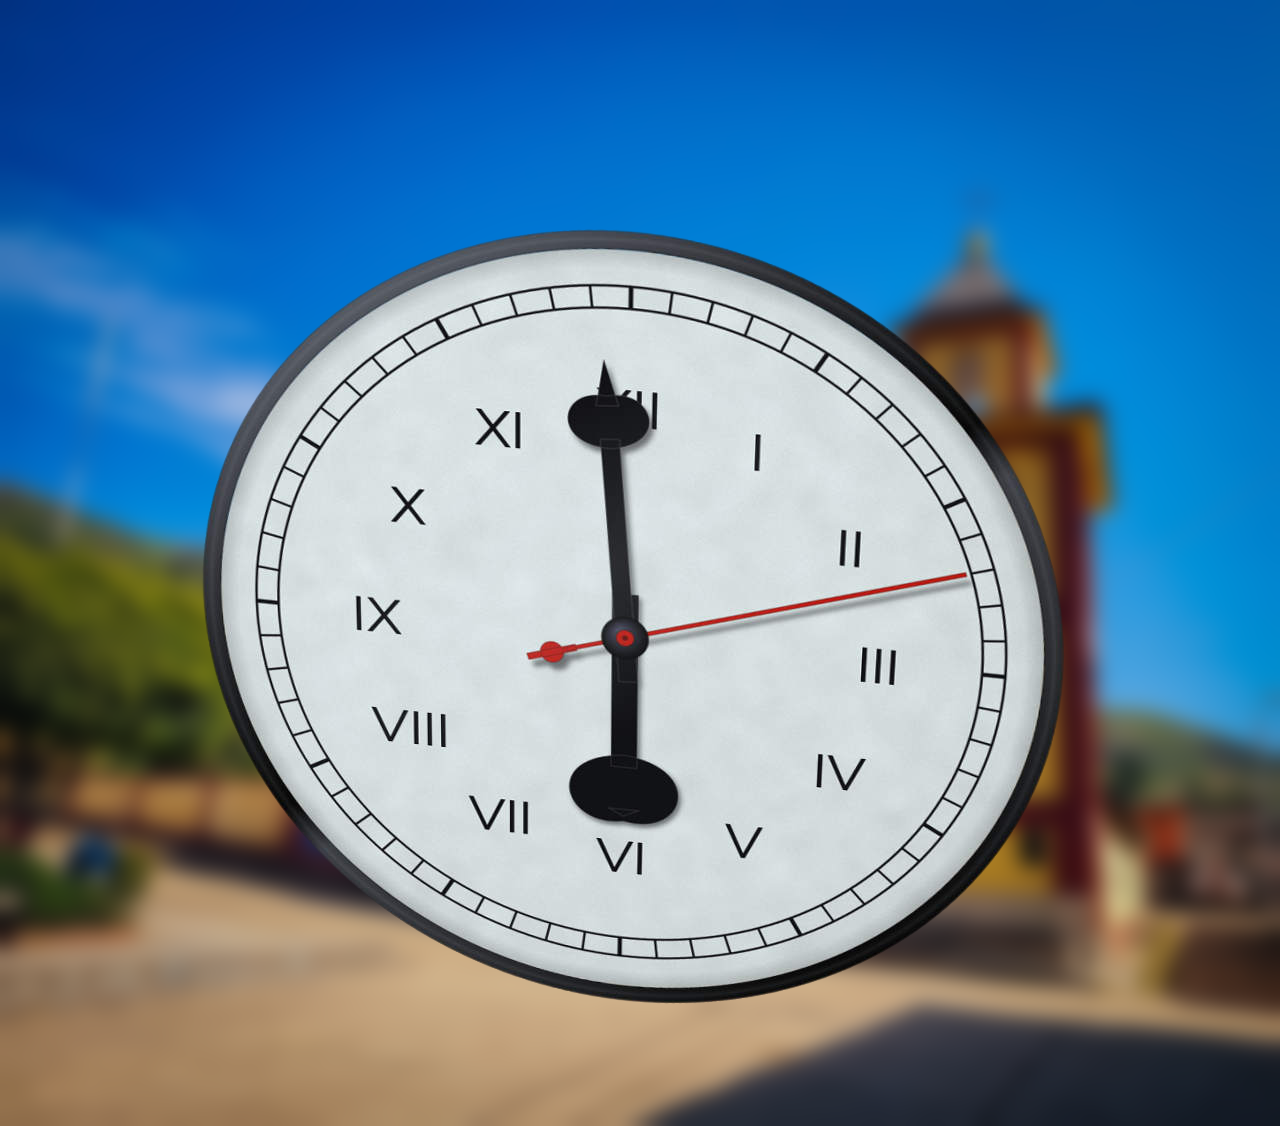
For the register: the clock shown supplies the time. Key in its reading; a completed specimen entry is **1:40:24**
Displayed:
**5:59:12**
